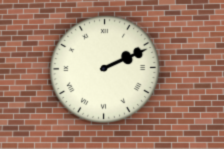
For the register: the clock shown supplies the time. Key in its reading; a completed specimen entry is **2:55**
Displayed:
**2:11**
